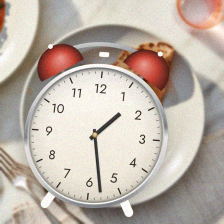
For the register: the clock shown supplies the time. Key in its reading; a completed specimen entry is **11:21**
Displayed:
**1:28**
